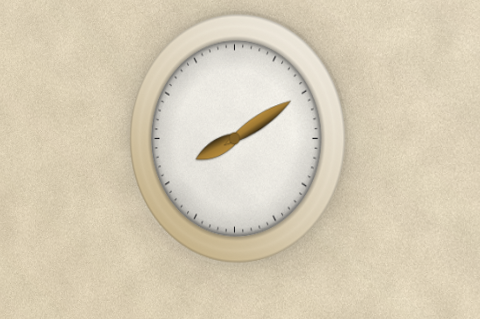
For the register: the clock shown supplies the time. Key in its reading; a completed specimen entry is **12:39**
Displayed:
**8:10**
